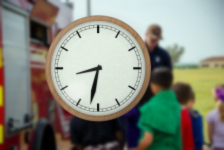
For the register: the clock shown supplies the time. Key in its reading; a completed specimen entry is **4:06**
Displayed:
**8:32**
